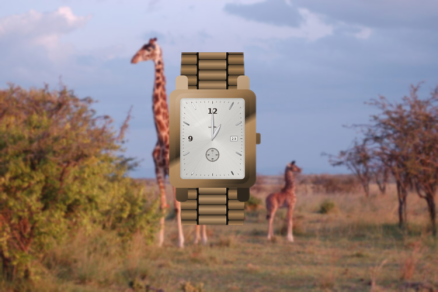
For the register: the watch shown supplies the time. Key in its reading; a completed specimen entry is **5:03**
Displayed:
**1:00**
